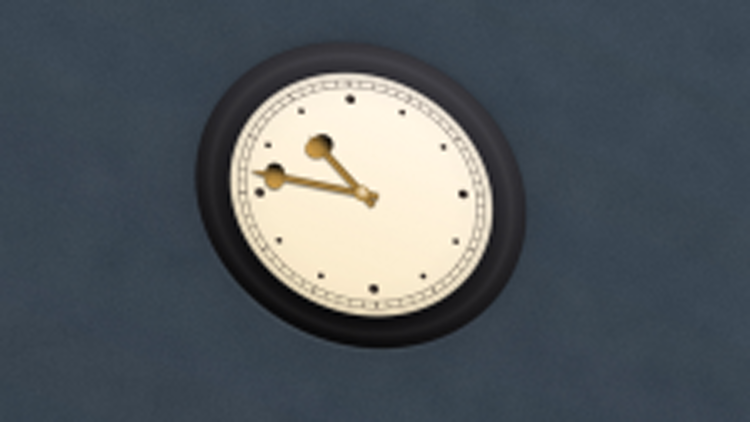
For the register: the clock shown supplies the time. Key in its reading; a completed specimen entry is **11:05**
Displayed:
**10:47**
